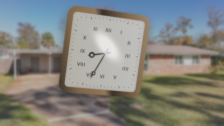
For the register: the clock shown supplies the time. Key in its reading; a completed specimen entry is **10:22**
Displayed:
**8:34**
